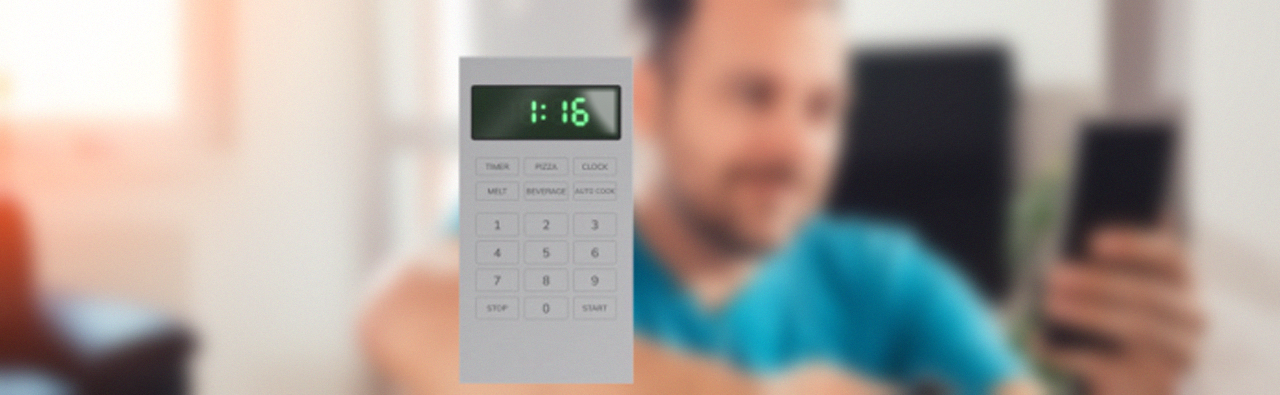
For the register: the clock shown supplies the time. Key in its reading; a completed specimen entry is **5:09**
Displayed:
**1:16**
